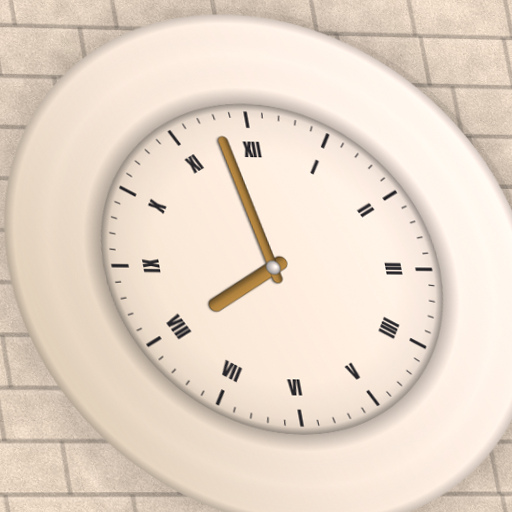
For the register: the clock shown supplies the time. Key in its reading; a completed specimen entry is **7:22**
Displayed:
**7:58**
